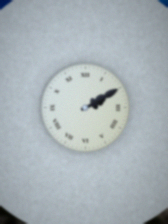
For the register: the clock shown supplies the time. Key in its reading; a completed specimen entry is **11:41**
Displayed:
**2:10**
